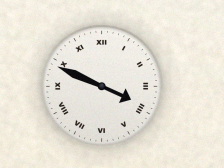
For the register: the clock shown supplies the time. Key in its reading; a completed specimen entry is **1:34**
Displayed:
**3:49**
